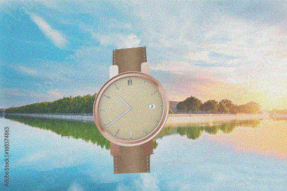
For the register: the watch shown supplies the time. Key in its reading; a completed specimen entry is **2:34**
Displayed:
**10:39**
